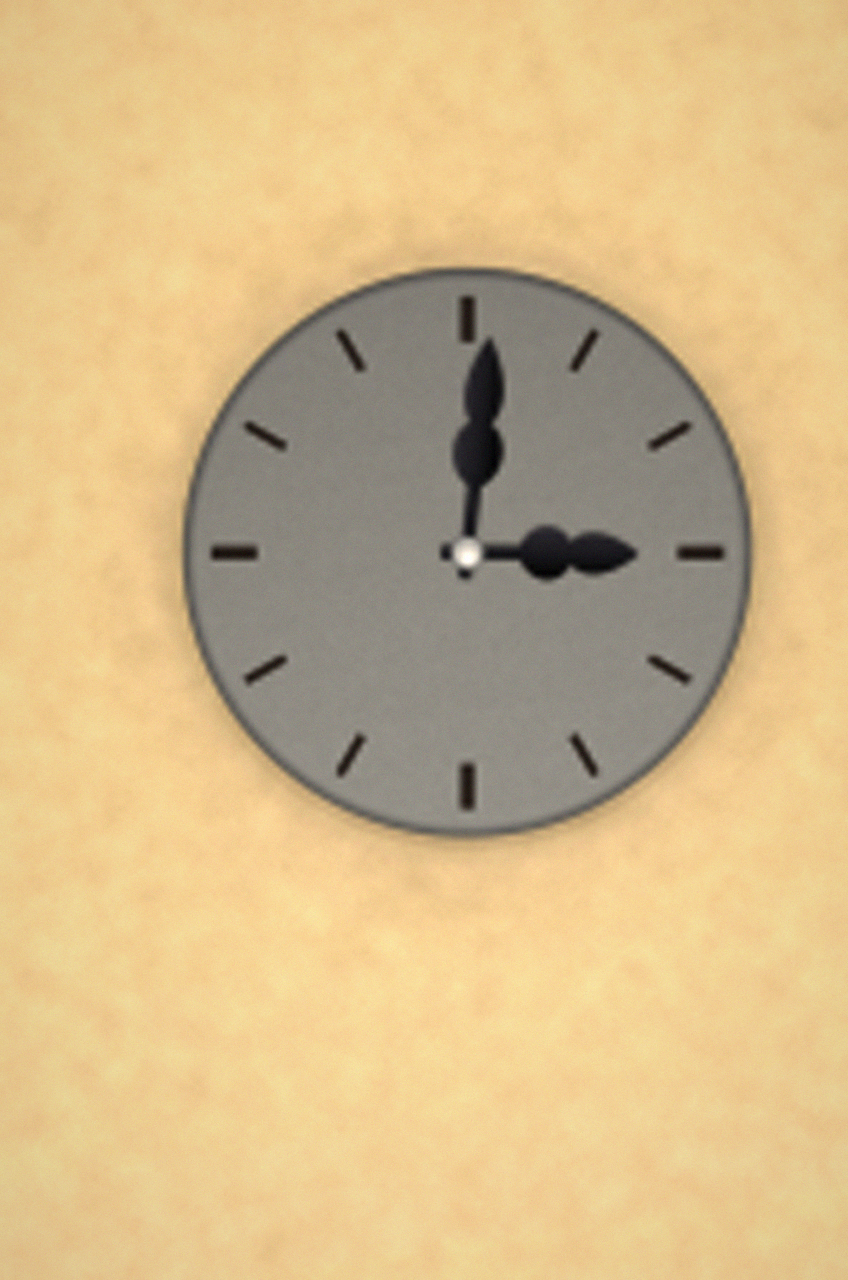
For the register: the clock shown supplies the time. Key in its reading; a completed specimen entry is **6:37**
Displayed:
**3:01**
